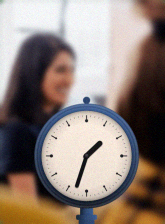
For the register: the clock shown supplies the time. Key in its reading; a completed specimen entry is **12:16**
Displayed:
**1:33**
